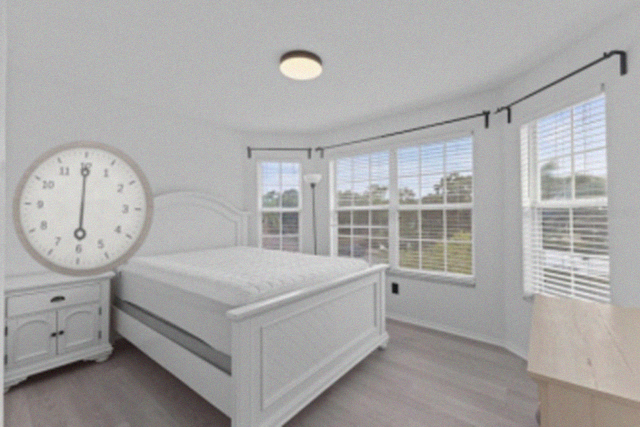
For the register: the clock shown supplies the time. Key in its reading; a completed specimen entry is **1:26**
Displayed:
**6:00**
